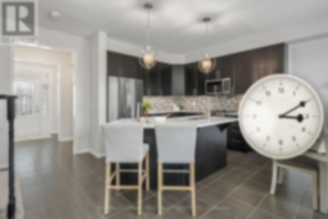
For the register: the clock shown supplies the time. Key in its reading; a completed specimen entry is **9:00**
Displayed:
**3:10**
